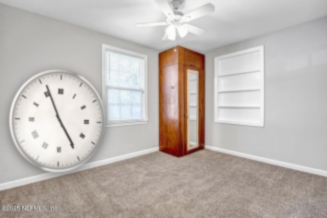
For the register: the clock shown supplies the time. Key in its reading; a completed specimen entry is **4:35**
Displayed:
**4:56**
